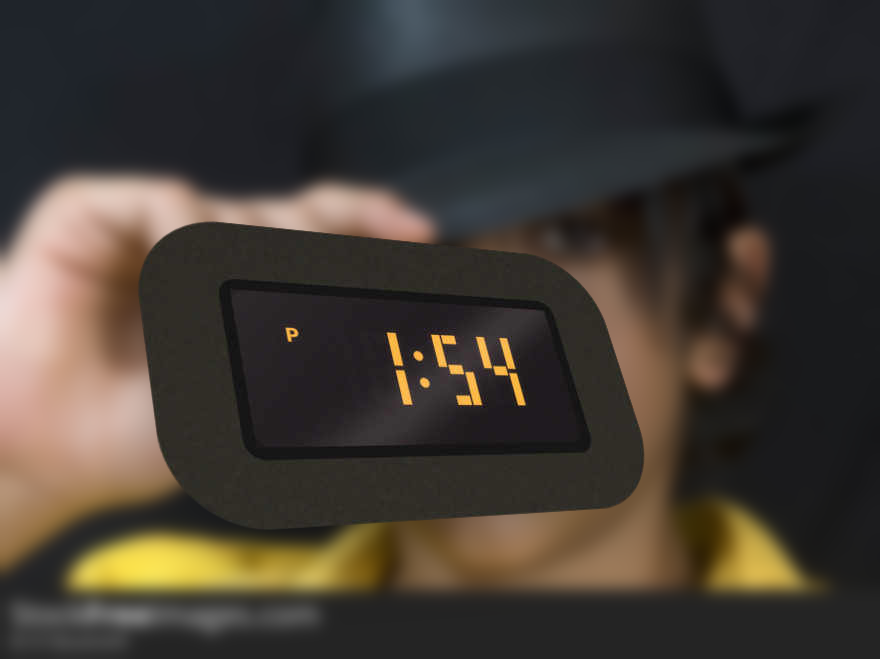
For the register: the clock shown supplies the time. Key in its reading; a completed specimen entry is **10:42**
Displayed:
**1:54**
